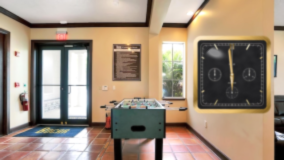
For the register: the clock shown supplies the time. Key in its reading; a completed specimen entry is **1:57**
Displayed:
**5:59**
